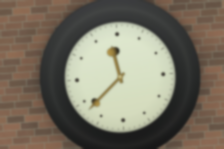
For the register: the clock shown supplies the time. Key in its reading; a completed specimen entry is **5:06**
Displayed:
**11:38**
